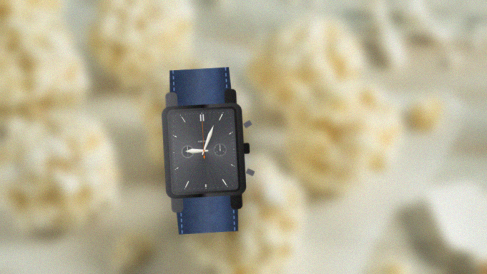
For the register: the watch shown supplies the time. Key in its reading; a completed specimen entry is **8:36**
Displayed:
**9:04**
